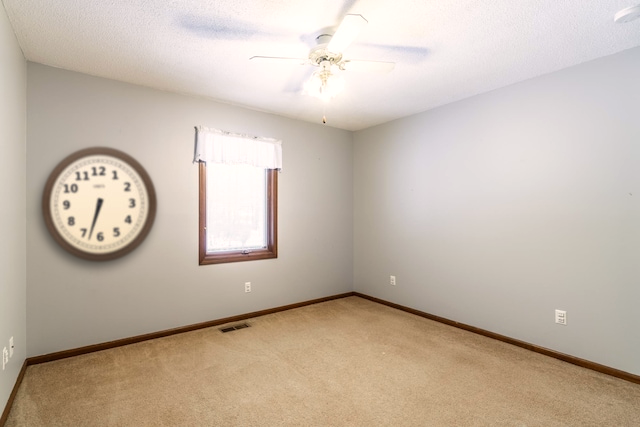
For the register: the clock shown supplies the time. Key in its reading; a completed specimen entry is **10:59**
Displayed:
**6:33**
